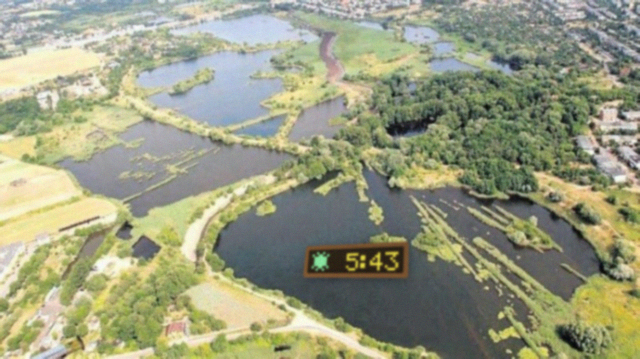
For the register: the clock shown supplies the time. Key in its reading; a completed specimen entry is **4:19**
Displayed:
**5:43**
